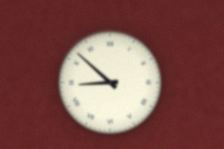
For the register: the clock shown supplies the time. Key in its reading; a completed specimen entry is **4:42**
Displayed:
**8:52**
